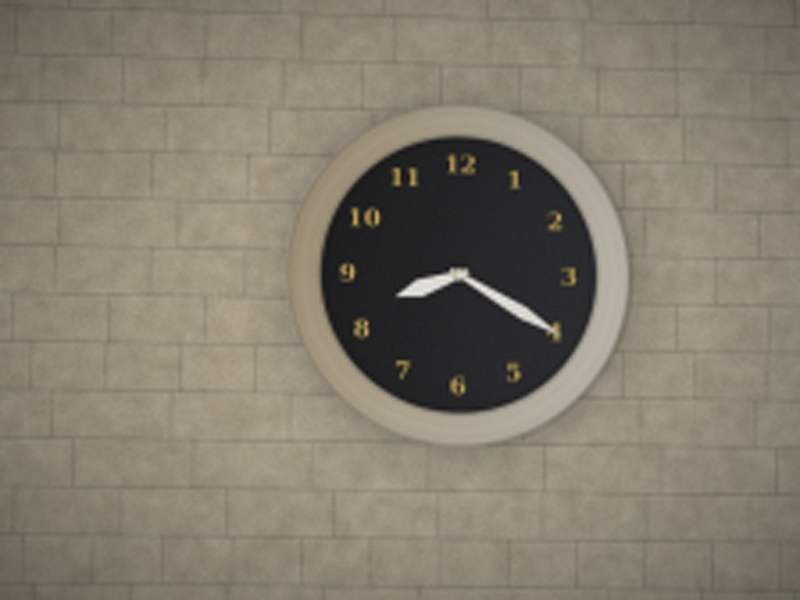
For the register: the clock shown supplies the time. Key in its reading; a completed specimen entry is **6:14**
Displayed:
**8:20**
